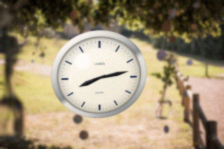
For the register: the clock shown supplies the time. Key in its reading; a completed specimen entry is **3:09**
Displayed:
**8:13**
